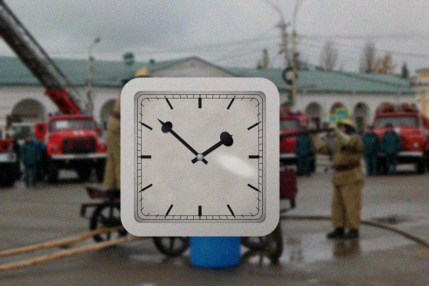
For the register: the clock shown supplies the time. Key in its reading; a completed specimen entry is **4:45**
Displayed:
**1:52**
